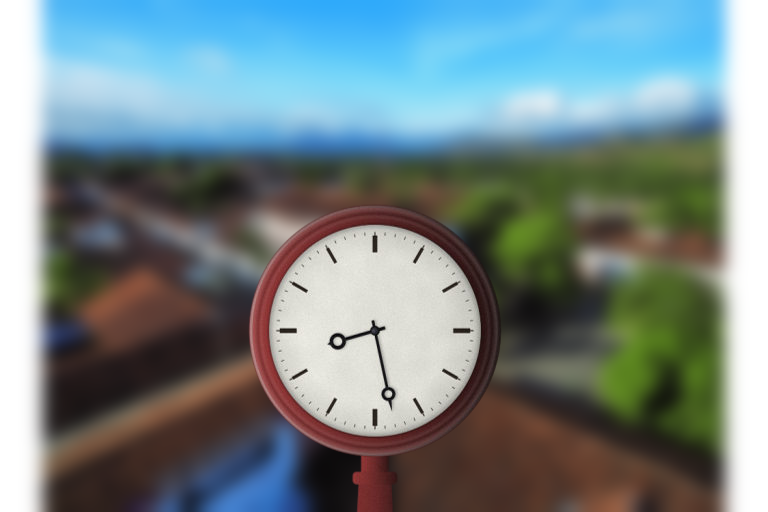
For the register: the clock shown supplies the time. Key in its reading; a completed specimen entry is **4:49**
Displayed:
**8:28**
